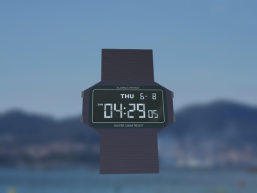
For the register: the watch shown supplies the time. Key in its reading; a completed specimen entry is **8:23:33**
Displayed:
**4:29:05**
